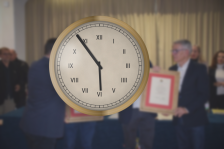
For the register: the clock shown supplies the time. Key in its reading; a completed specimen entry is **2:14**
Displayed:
**5:54**
